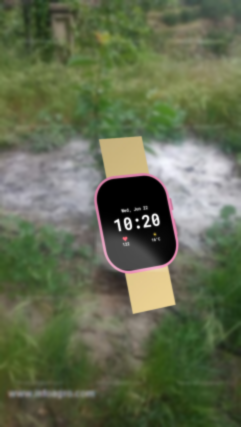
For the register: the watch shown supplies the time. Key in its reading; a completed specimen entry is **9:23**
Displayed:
**10:20**
